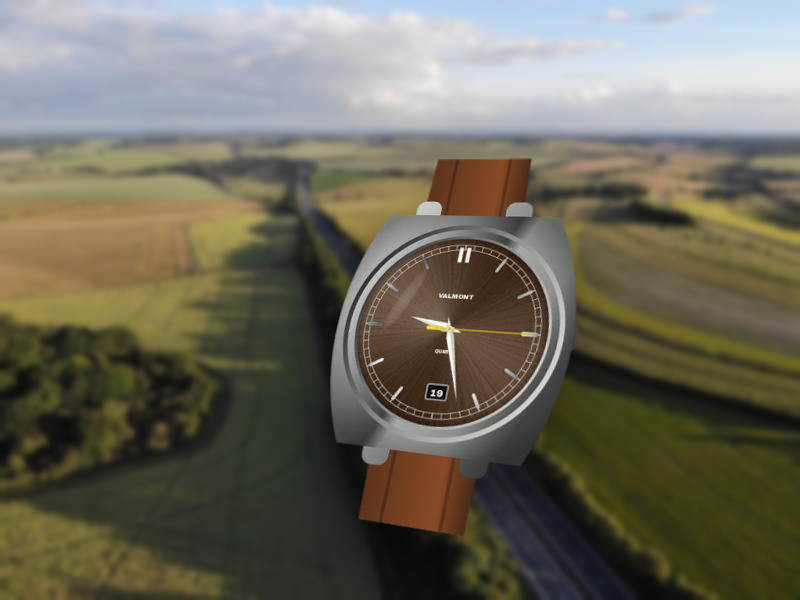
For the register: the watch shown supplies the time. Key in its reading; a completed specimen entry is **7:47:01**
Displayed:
**9:27:15**
